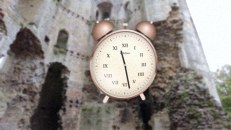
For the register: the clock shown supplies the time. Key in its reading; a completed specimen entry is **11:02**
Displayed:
**11:28**
